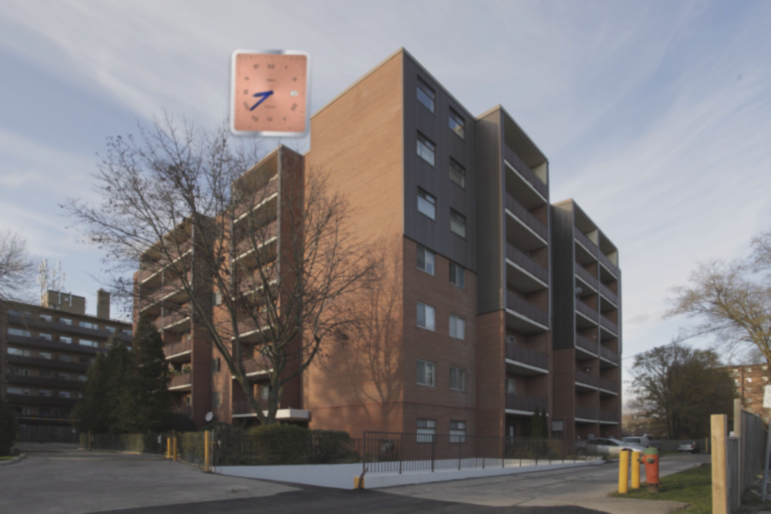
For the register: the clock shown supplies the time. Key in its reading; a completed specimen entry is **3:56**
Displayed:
**8:38**
